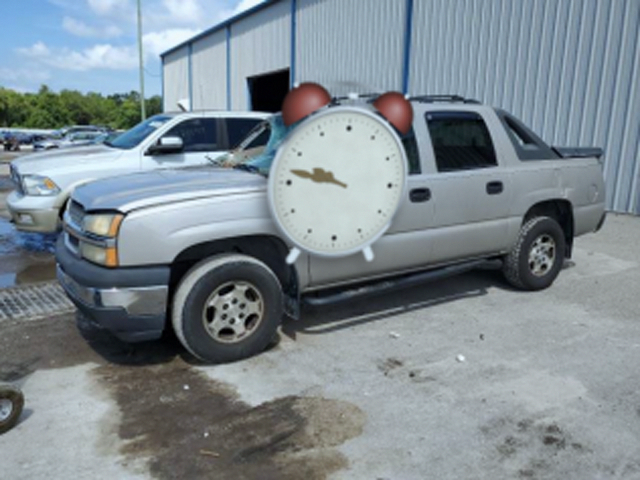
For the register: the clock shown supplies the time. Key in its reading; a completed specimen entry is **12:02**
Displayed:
**9:47**
